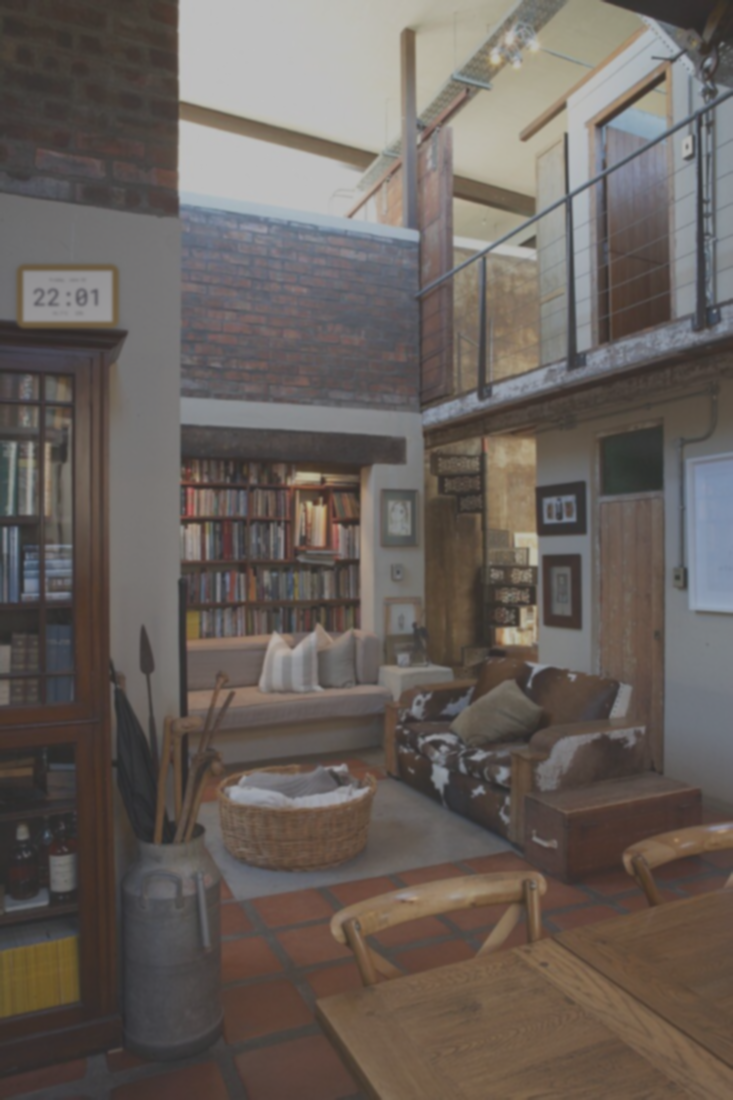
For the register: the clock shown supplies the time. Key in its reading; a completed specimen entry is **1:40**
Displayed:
**22:01**
